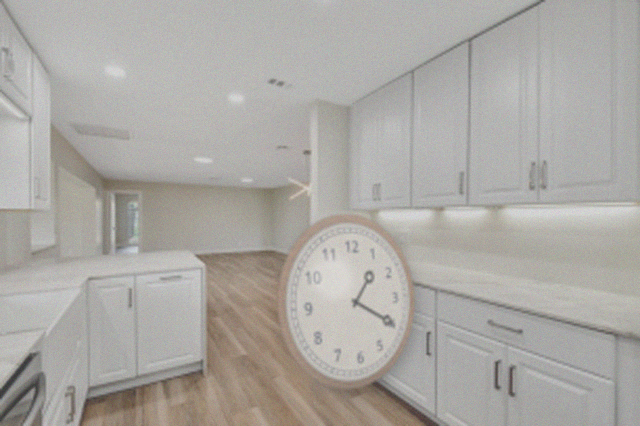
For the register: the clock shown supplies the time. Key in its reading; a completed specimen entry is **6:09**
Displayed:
**1:20**
